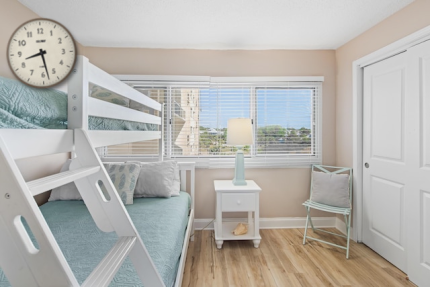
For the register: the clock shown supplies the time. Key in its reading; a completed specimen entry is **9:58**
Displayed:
**8:28**
